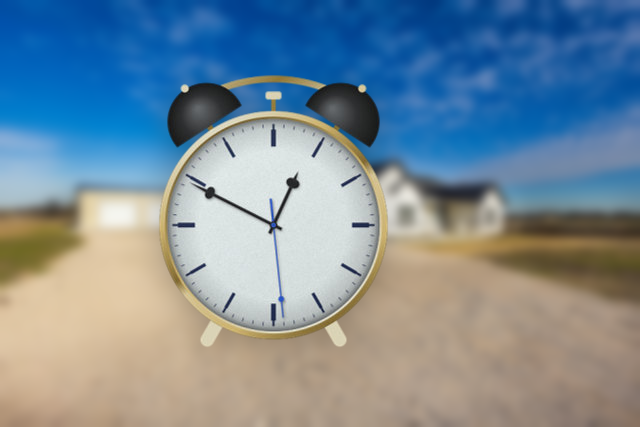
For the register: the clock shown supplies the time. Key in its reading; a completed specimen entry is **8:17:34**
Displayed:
**12:49:29**
